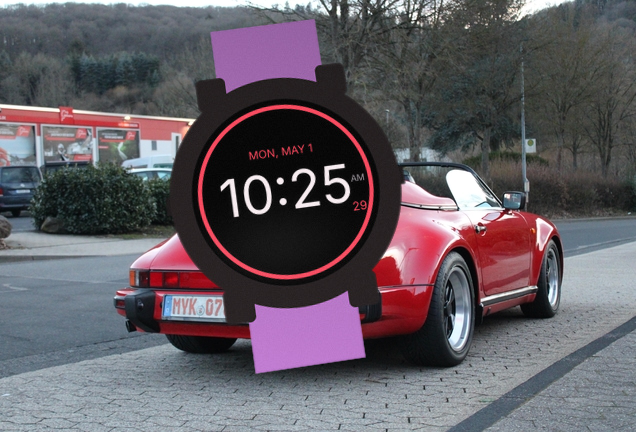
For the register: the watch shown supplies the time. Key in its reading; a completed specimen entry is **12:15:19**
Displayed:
**10:25:29**
